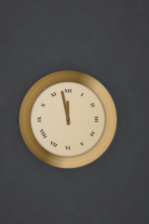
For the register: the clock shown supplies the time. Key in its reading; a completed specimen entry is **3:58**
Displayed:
**11:58**
